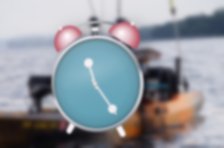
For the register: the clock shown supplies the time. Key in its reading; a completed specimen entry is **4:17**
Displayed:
**11:24**
